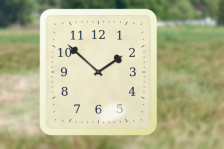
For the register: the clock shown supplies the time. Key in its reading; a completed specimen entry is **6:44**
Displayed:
**1:52**
